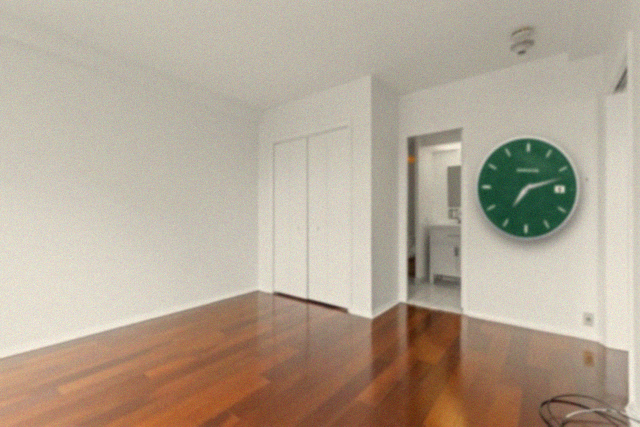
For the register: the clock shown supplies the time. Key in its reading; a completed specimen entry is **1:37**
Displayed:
**7:12**
